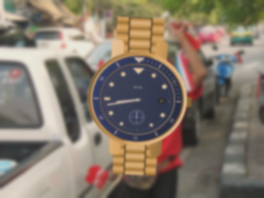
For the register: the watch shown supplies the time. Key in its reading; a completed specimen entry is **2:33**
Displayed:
**8:43**
